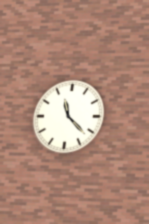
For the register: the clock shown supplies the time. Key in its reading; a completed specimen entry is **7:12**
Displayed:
**11:22**
